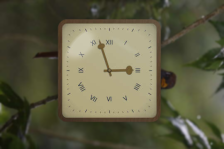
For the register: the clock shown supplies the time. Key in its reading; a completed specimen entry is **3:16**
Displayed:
**2:57**
